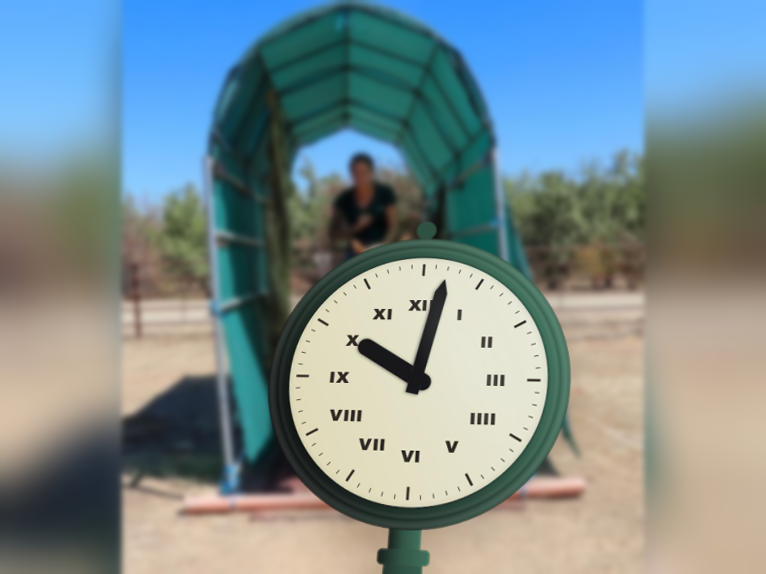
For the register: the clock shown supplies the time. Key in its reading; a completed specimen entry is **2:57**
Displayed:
**10:02**
